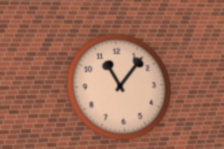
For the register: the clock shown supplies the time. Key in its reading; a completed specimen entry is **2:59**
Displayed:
**11:07**
